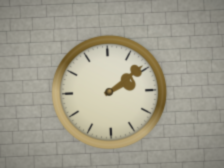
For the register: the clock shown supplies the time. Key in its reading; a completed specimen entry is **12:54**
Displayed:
**2:09**
